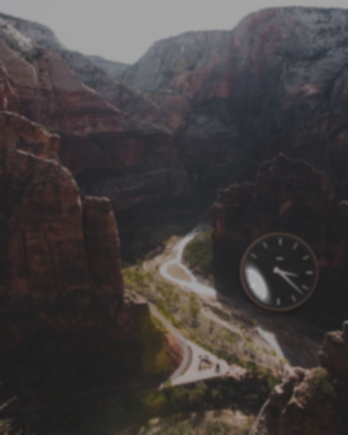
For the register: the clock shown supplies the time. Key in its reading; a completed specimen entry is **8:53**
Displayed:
**3:22**
